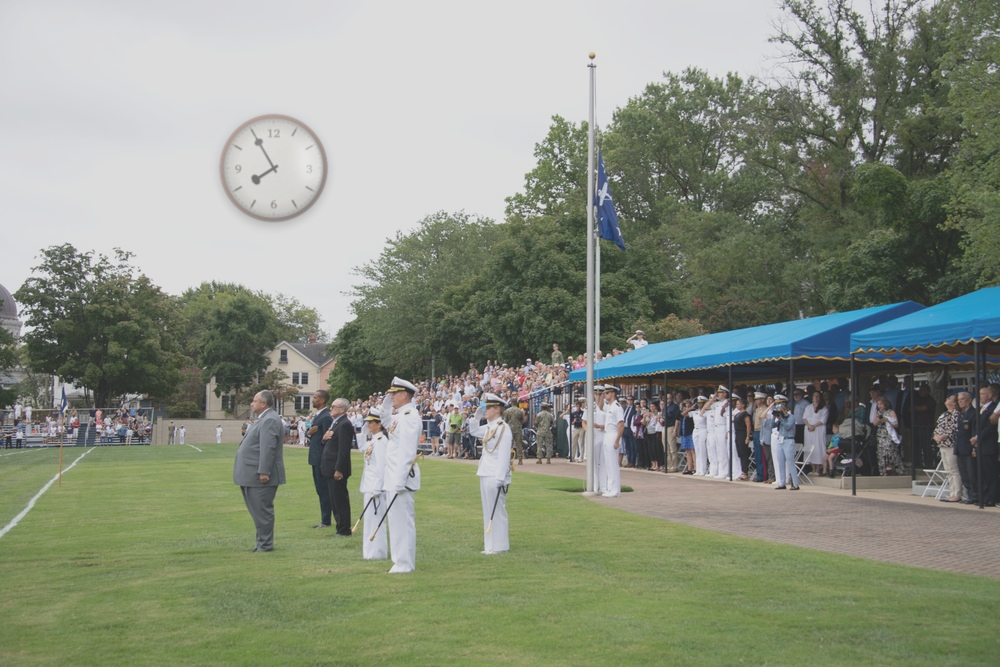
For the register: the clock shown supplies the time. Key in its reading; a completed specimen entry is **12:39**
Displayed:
**7:55**
